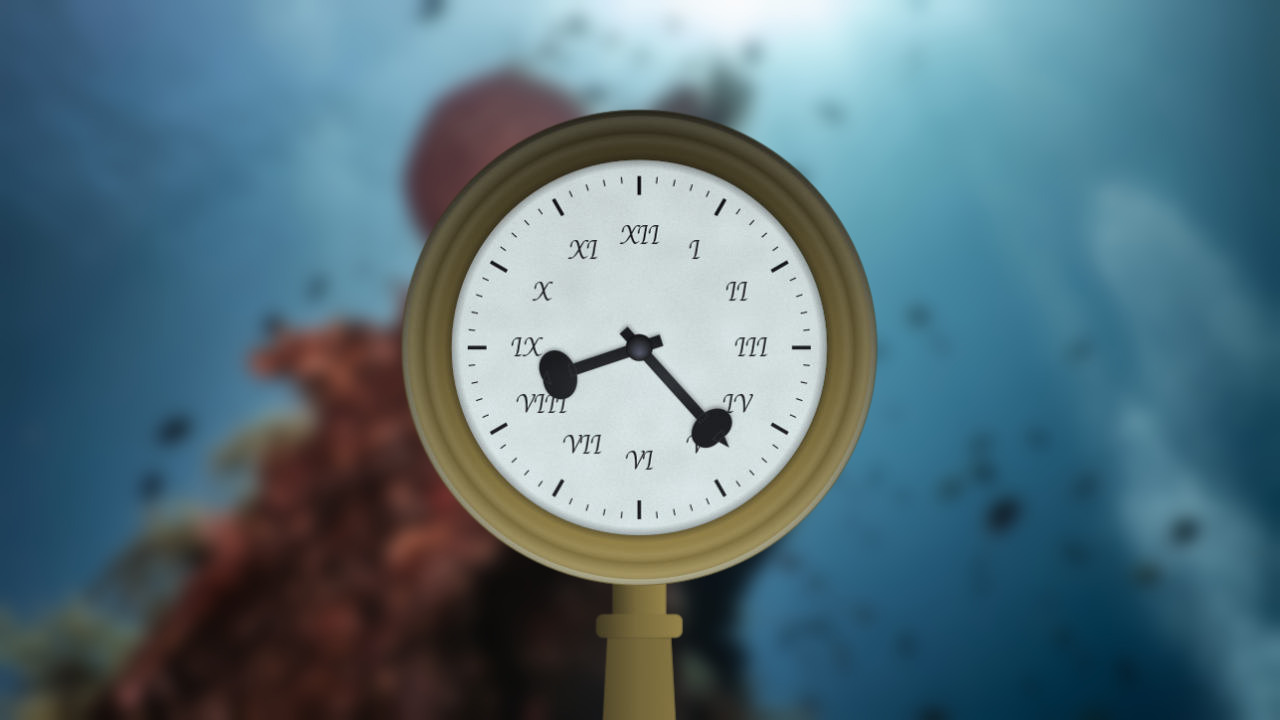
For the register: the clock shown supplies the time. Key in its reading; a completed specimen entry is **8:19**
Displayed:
**8:23**
